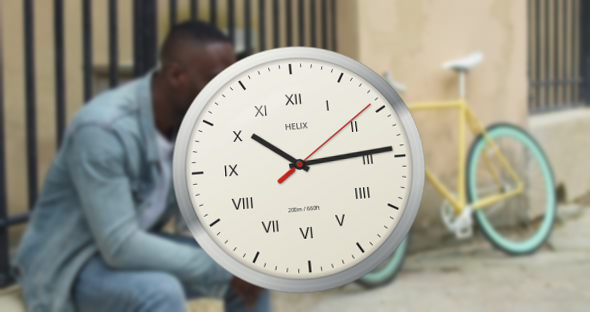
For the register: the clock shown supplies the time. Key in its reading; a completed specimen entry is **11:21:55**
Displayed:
**10:14:09**
